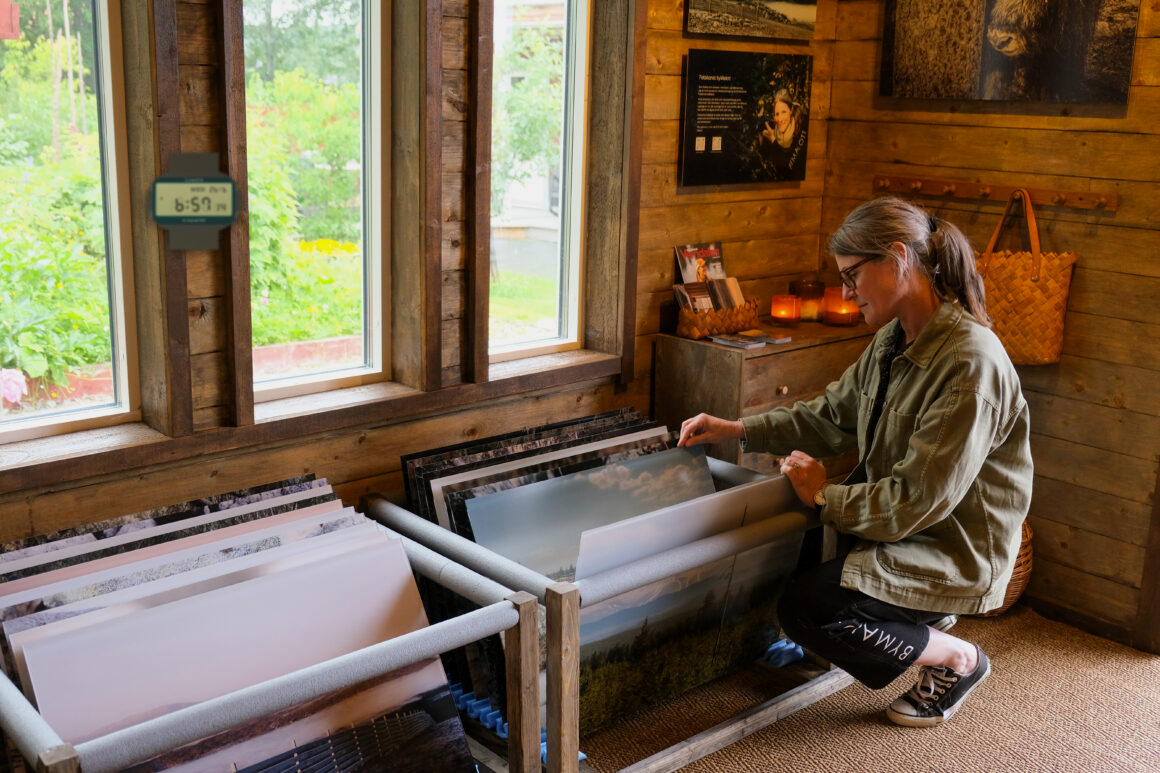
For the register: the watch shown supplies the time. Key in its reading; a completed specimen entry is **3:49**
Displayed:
**6:57**
